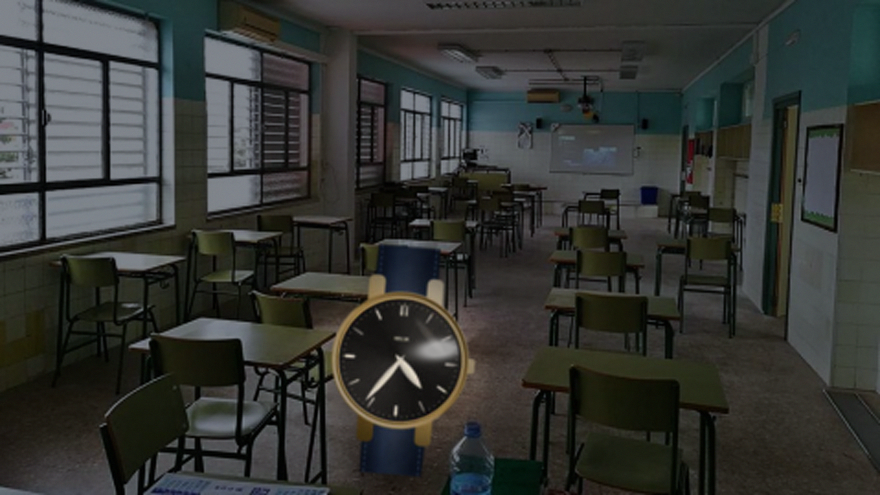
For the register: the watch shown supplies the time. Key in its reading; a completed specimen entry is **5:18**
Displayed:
**4:36**
